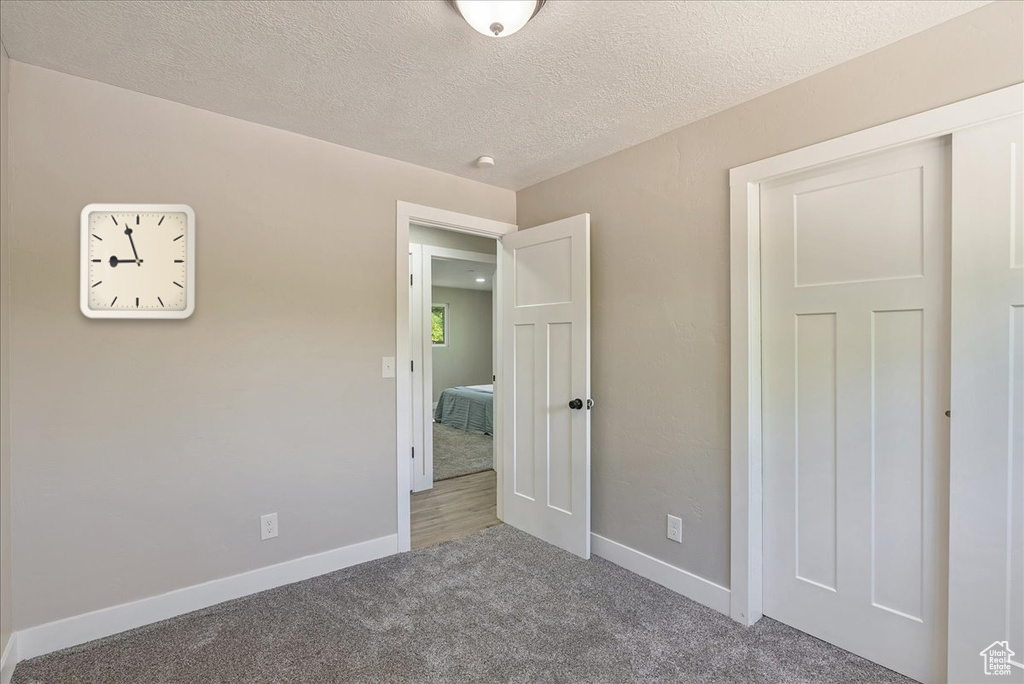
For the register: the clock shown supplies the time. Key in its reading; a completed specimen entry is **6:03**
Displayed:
**8:57**
